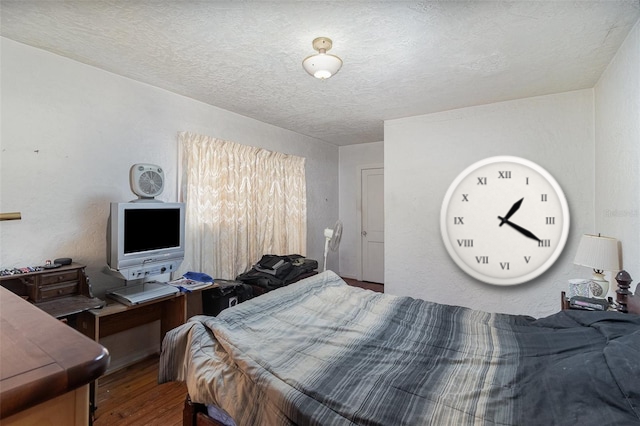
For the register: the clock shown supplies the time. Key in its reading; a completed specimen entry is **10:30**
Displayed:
**1:20**
